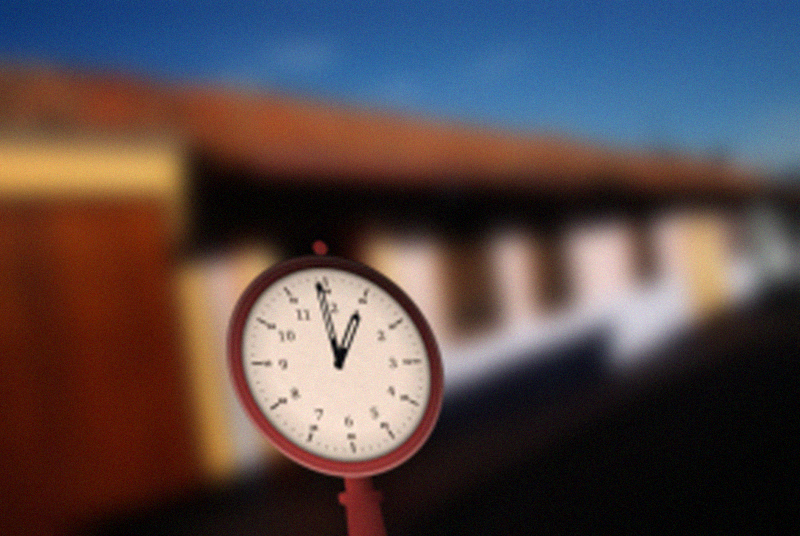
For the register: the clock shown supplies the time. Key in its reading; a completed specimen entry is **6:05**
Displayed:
**12:59**
